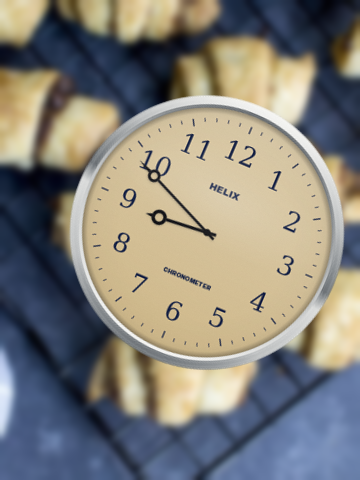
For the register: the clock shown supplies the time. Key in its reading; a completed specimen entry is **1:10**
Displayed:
**8:49**
